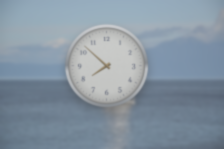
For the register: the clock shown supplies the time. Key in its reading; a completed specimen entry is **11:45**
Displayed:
**7:52**
